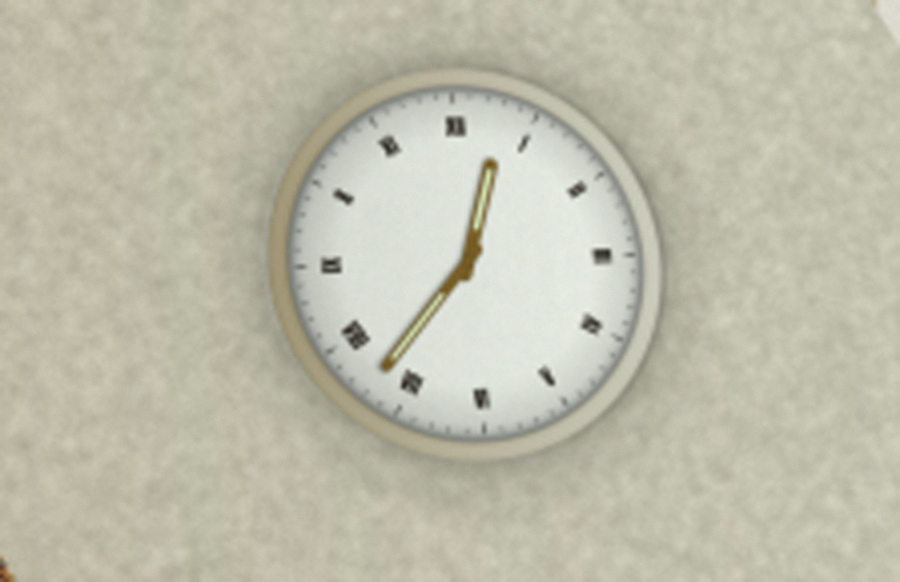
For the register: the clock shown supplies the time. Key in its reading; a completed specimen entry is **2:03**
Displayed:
**12:37**
